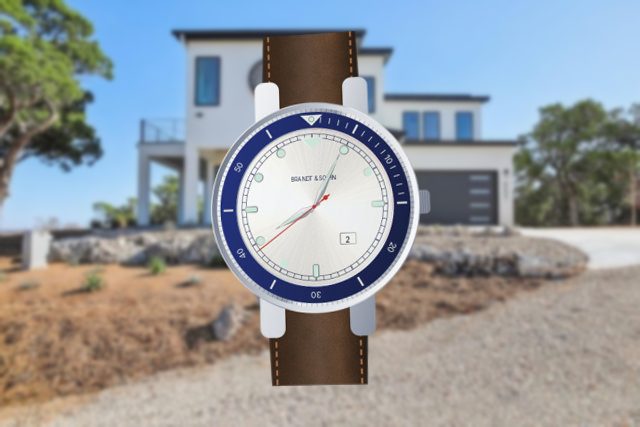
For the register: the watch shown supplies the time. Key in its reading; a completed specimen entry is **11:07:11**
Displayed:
**8:04:39**
